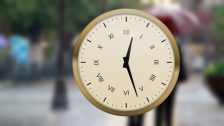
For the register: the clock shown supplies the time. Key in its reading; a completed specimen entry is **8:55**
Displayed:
**12:27**
